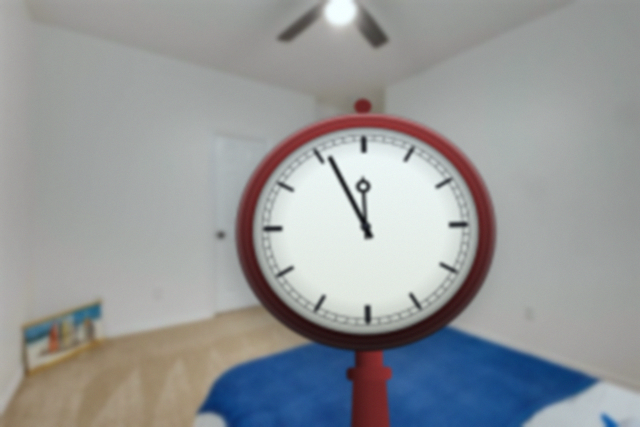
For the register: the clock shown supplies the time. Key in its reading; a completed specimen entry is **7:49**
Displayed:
**11:56**
